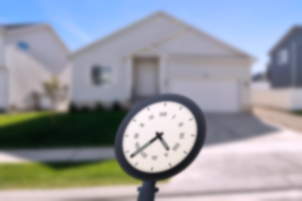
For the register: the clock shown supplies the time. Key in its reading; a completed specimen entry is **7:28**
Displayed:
**4:38**
